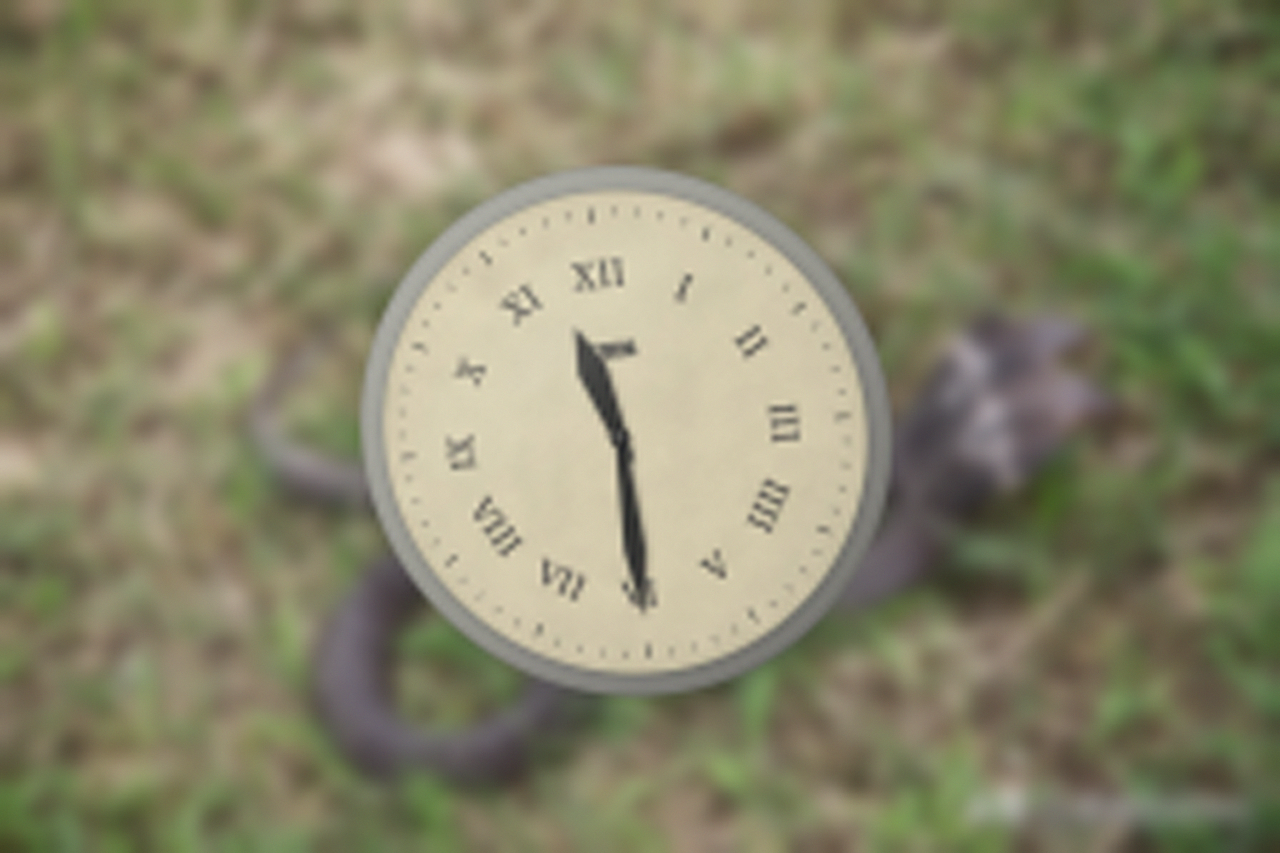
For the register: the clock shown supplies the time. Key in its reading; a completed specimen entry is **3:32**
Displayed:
**11:30**
